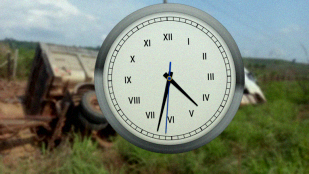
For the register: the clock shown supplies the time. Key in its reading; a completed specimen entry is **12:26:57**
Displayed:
**4:32:31**
